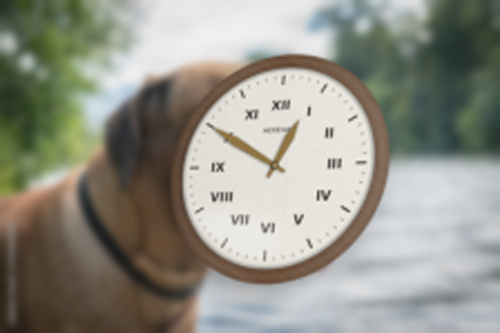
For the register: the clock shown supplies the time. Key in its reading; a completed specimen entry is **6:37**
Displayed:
**12:50**
